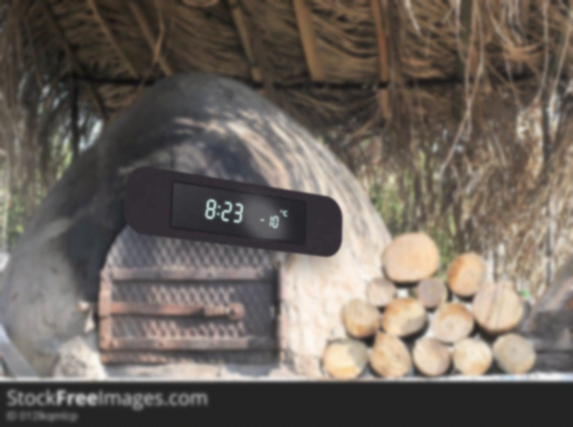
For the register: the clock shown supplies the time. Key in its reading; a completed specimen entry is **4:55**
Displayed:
**8:23**
